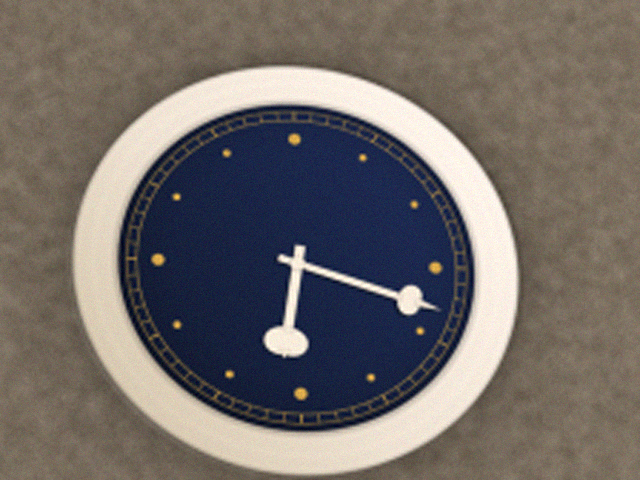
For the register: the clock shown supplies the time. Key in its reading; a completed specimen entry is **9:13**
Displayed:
**6:18**
